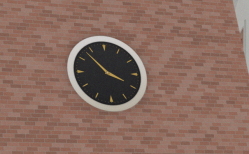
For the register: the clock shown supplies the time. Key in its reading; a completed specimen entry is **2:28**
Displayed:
**3:53**
